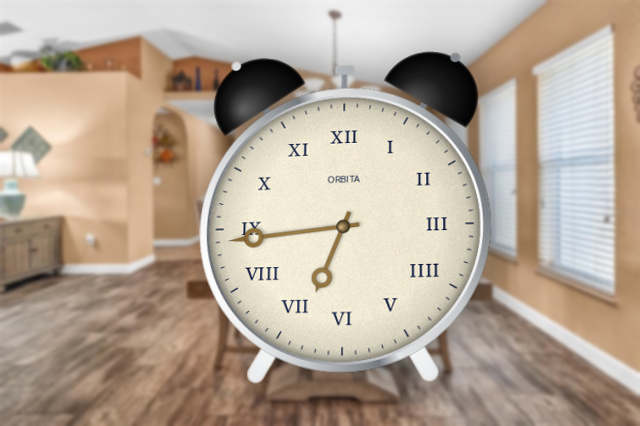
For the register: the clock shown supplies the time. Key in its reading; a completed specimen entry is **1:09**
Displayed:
**6:44**
